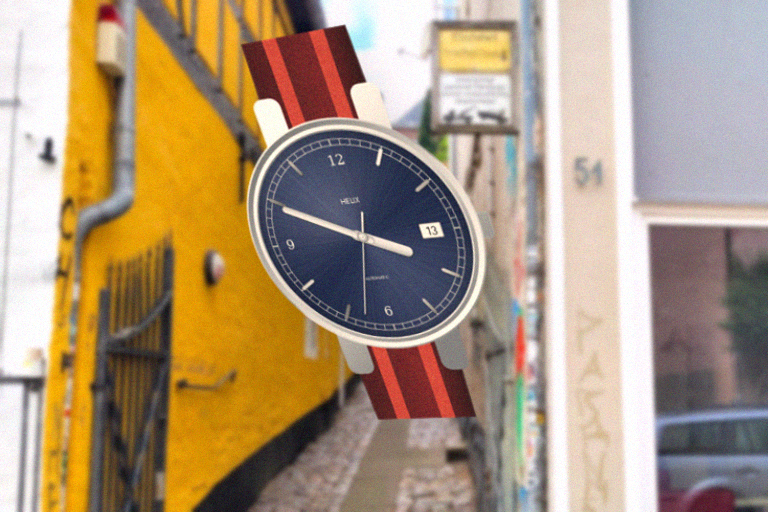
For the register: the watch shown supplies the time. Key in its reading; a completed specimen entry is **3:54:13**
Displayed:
**3:49:33**
